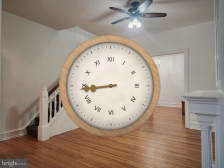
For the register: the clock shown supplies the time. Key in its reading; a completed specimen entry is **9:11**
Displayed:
**8:44**
